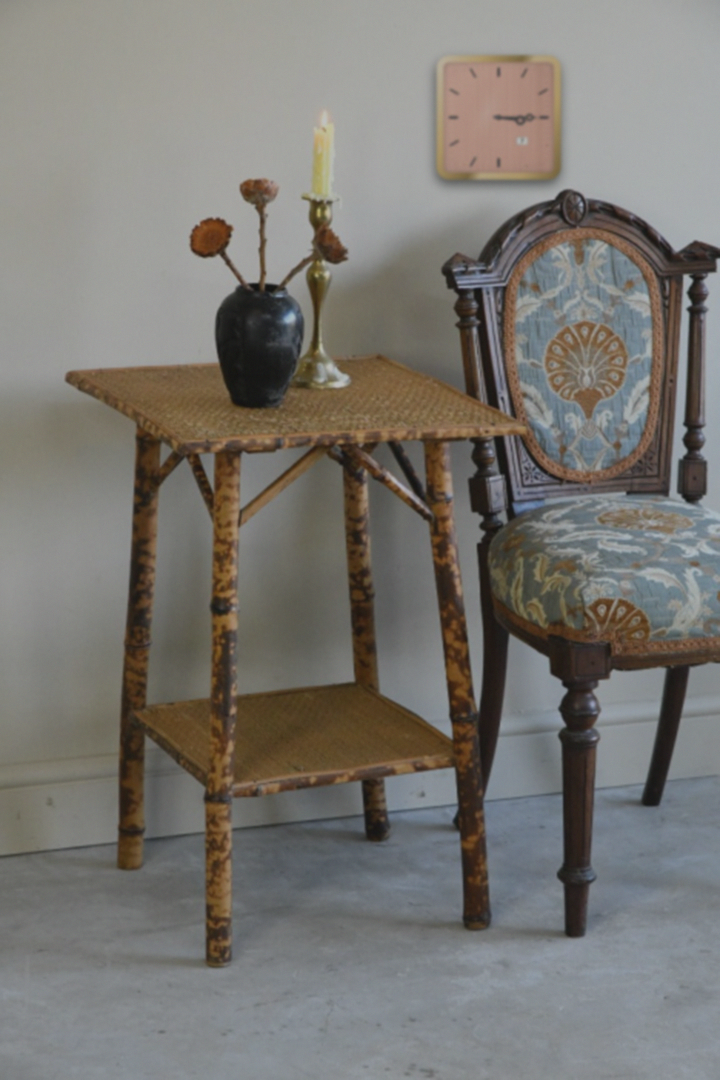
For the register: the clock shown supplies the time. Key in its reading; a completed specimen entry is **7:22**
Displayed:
**3:15**
